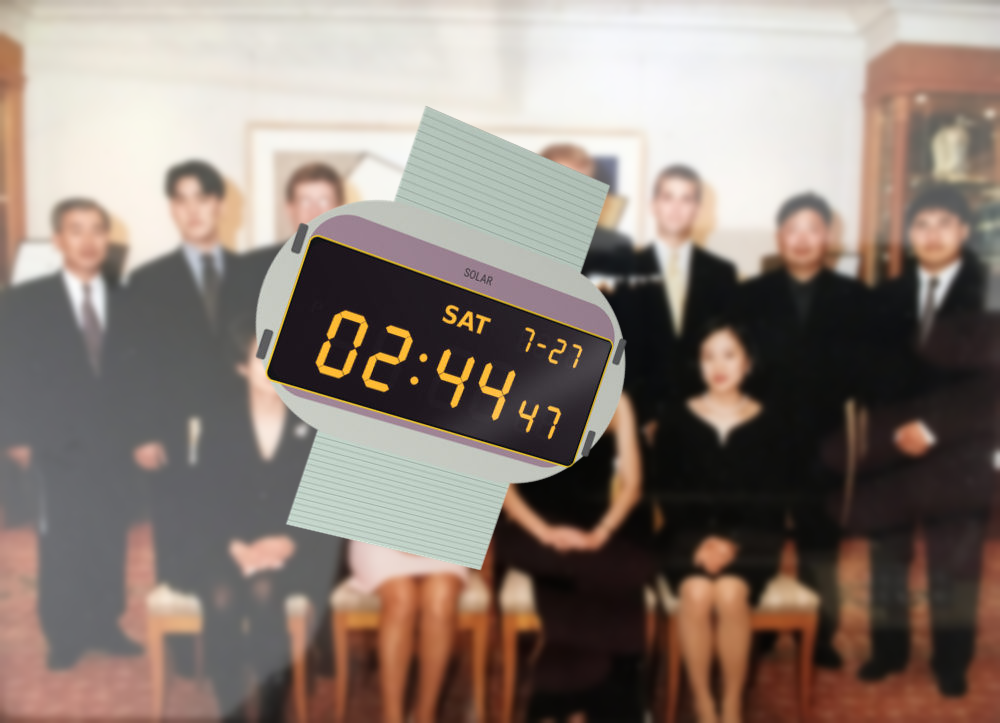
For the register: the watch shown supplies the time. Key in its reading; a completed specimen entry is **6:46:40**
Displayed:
**2:44:47**
